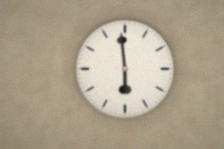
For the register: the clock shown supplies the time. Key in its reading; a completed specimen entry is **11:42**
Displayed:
**5:59**
